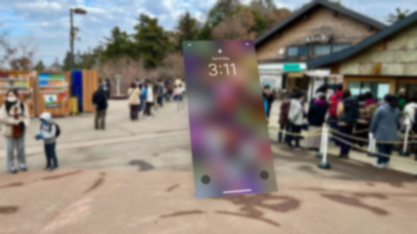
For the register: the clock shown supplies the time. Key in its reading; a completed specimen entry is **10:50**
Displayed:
**3:11**
